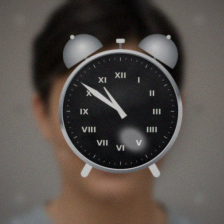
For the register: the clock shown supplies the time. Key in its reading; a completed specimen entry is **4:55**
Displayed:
**10:51**
